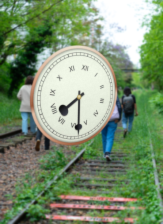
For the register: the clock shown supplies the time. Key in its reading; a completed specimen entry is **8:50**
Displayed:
**7:28**
